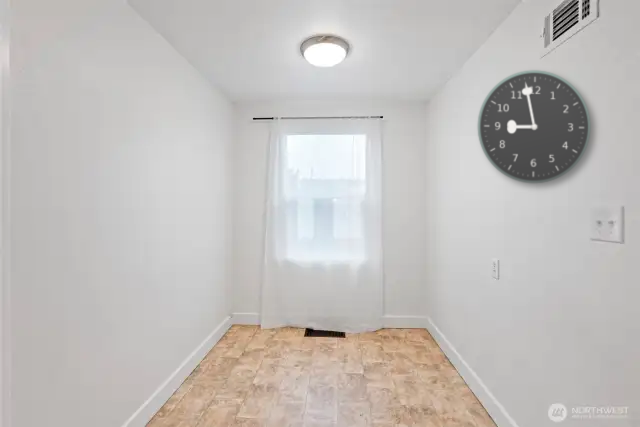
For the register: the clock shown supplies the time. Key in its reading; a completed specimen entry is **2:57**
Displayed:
**8:58**
